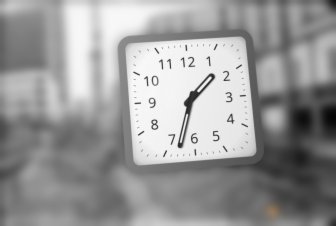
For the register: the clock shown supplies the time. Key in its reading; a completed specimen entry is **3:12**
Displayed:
**1:33**
